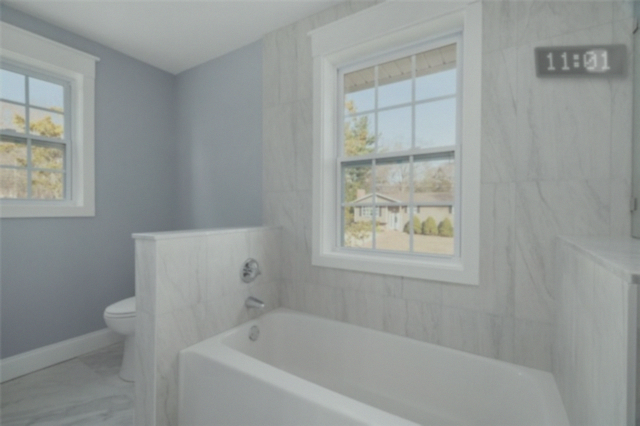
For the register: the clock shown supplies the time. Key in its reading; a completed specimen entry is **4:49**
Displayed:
**11:01**
